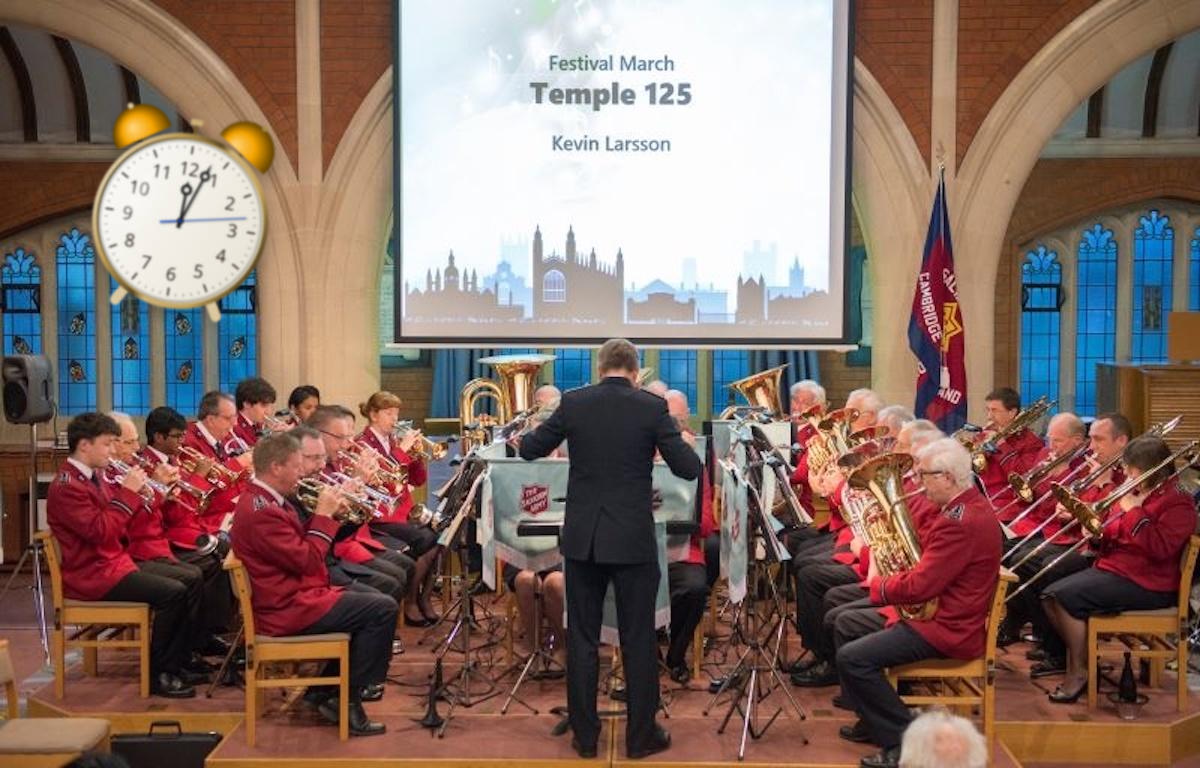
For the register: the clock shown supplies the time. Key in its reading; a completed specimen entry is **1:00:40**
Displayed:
**12:03:13**
